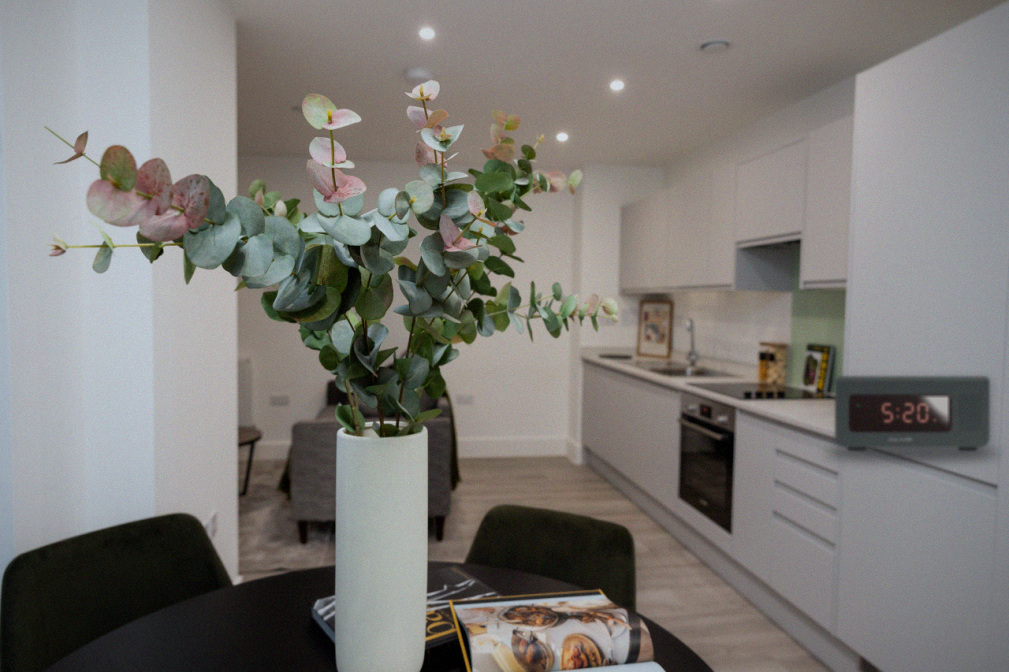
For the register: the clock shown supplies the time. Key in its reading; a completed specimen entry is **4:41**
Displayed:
**5:20**
